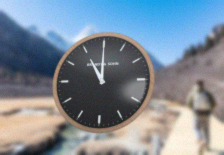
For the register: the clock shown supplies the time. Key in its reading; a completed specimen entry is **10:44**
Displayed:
**11:00**
